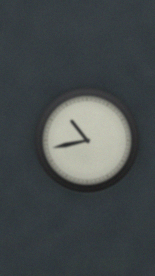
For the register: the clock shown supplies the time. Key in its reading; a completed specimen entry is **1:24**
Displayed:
**10:43**
